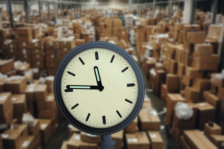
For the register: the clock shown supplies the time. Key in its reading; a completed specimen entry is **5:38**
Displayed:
**11:46**
